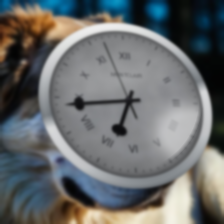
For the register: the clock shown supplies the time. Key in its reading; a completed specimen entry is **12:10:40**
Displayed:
**6:43:57**
